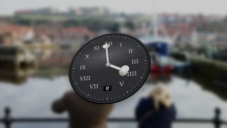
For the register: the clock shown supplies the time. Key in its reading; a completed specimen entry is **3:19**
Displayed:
**3:59**
